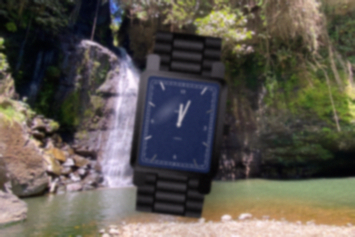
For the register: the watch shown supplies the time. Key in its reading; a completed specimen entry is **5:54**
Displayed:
**12:03**
